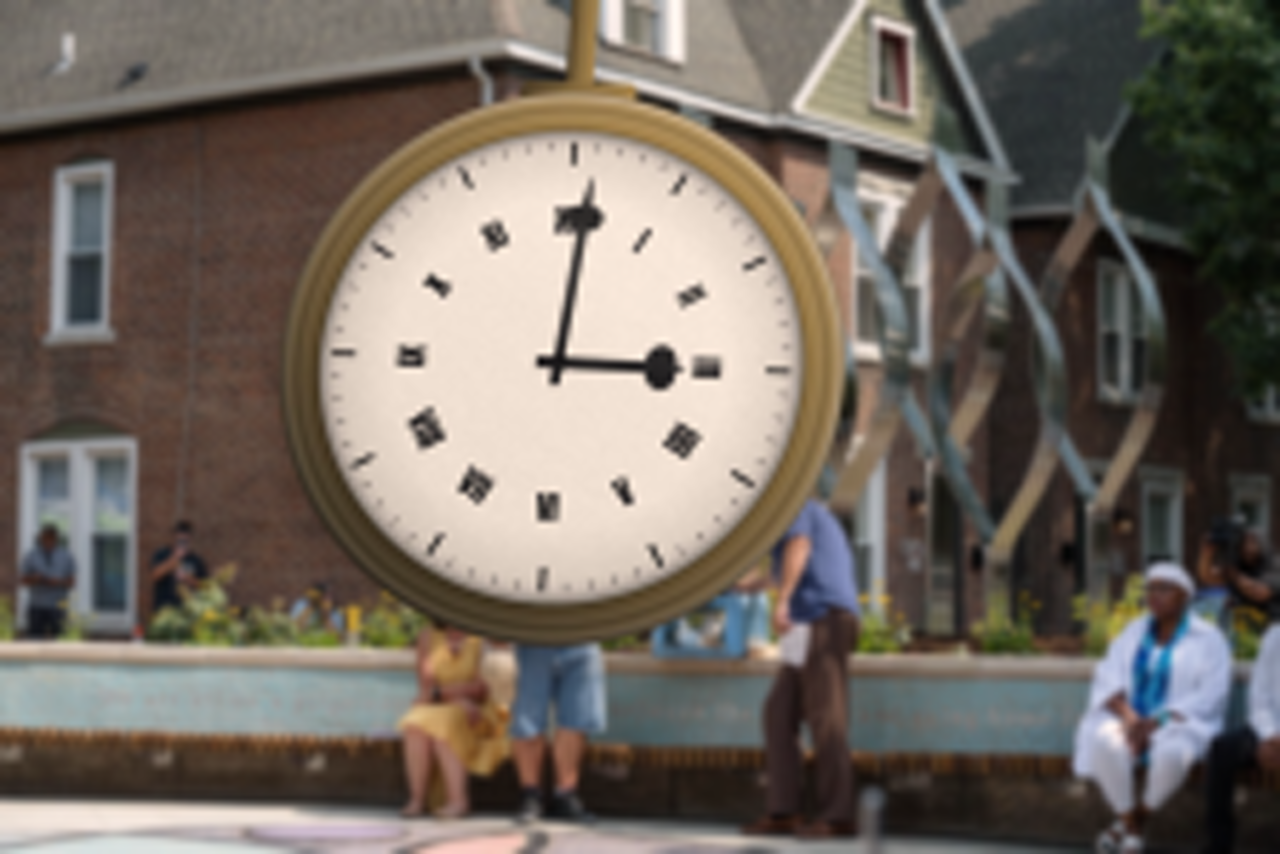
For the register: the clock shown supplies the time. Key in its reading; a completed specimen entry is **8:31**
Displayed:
**3:01**
